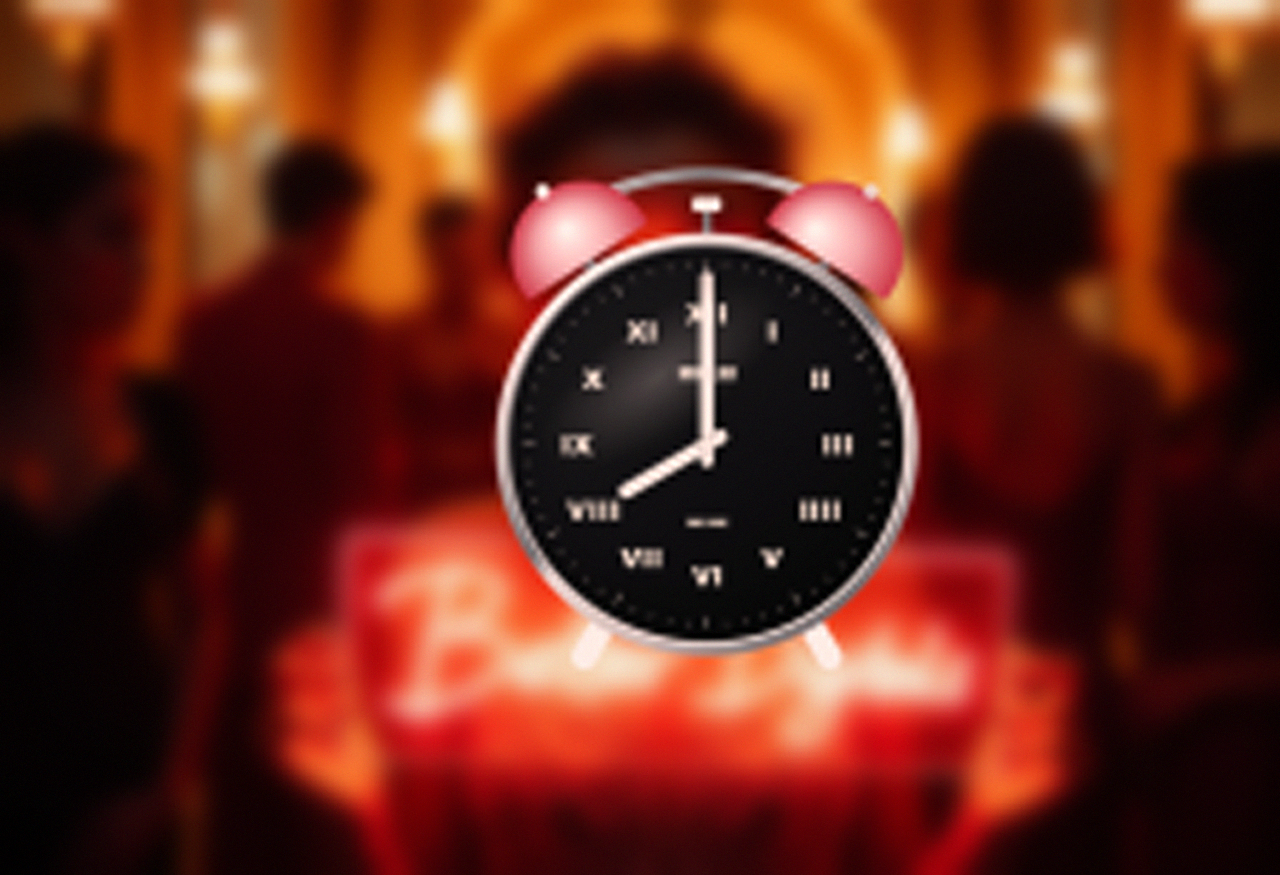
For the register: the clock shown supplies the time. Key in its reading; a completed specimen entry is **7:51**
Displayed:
**8:00**
